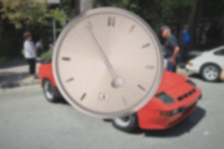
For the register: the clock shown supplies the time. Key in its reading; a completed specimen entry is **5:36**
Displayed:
**4:54**
